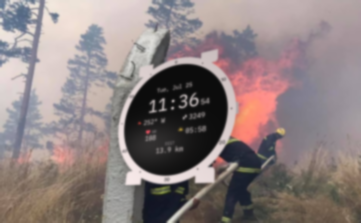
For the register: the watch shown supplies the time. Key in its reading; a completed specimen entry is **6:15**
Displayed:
**11:36**
